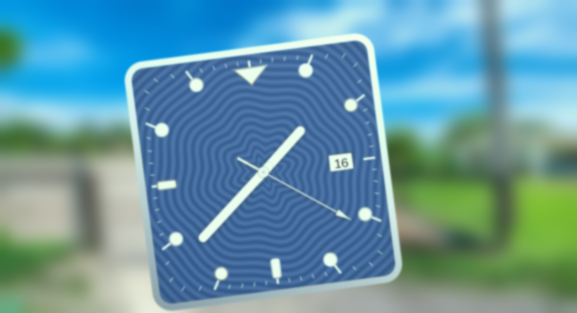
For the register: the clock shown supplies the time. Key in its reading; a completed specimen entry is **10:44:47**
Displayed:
**1:38:21**
